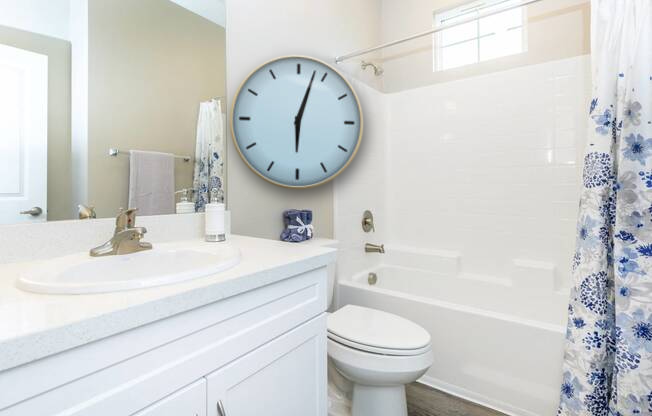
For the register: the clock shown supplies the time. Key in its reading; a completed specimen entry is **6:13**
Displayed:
**6:03**
